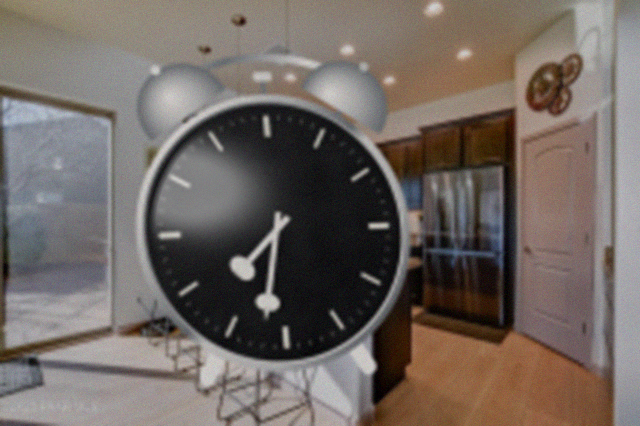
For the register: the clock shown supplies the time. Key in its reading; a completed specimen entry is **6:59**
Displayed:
**7:32**
